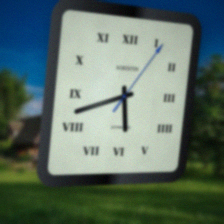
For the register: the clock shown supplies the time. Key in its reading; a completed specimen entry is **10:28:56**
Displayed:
**5:42:06**
